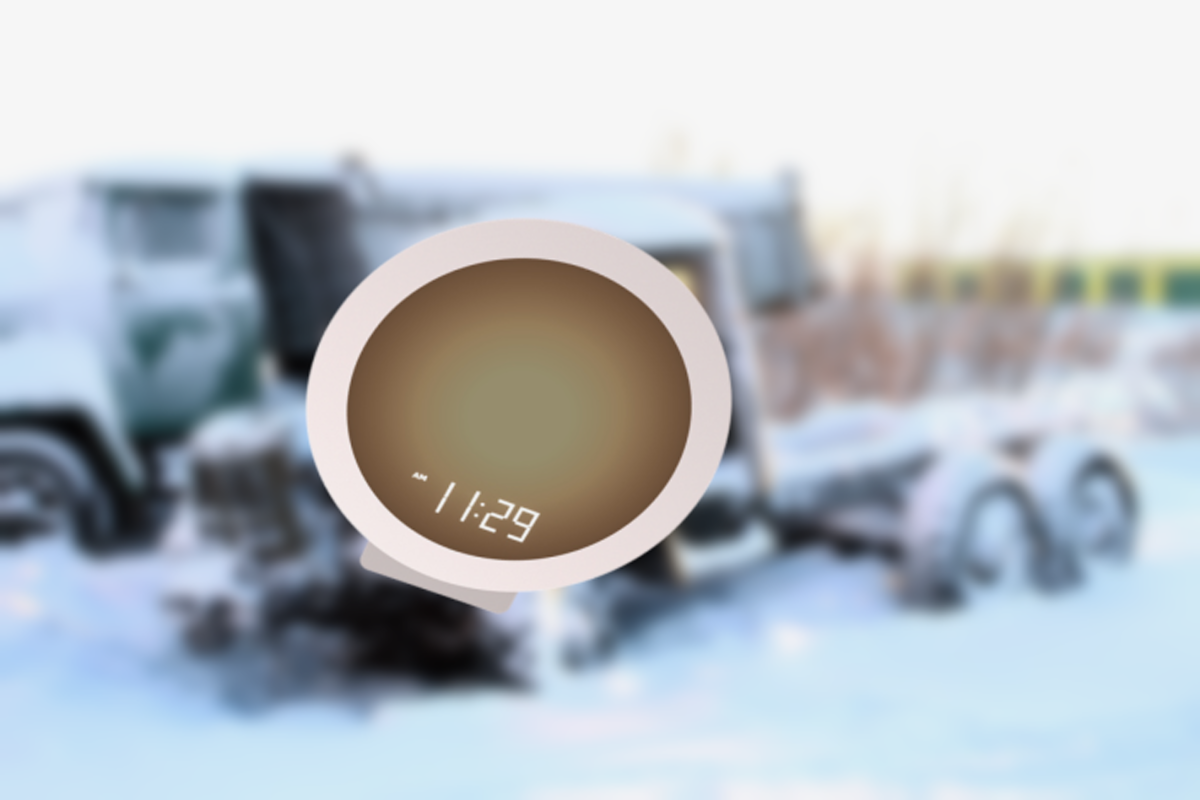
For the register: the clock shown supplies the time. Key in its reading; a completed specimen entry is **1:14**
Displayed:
**11:29**
